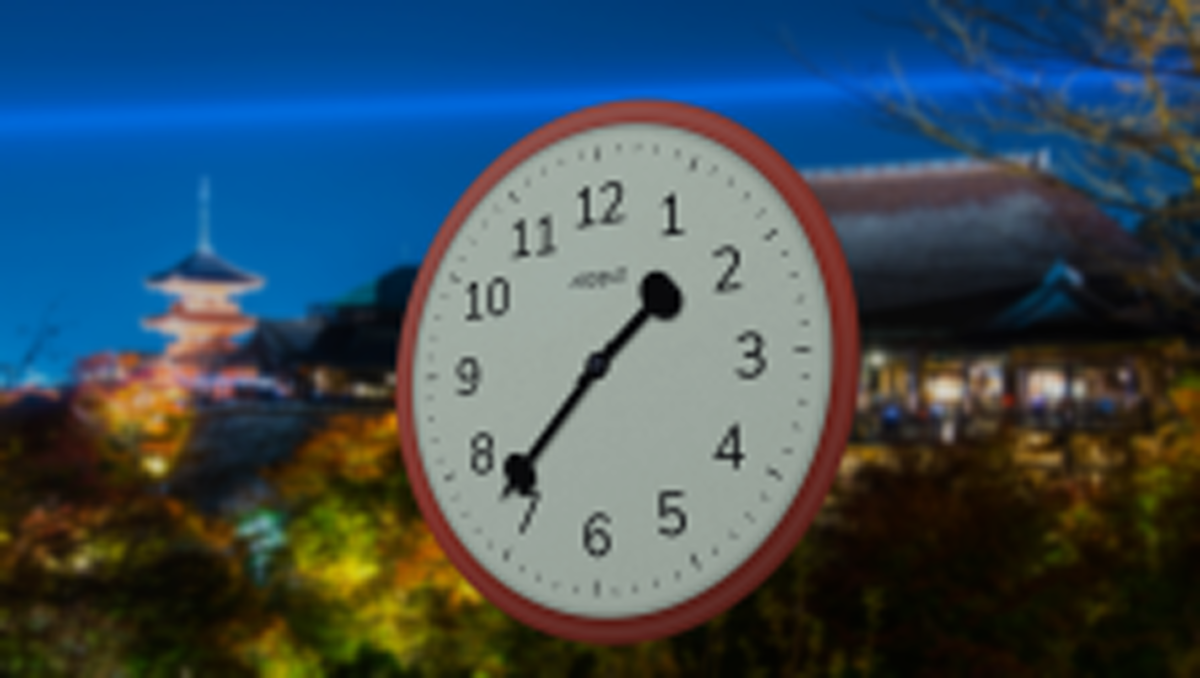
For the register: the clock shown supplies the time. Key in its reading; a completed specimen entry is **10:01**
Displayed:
**1:37**
